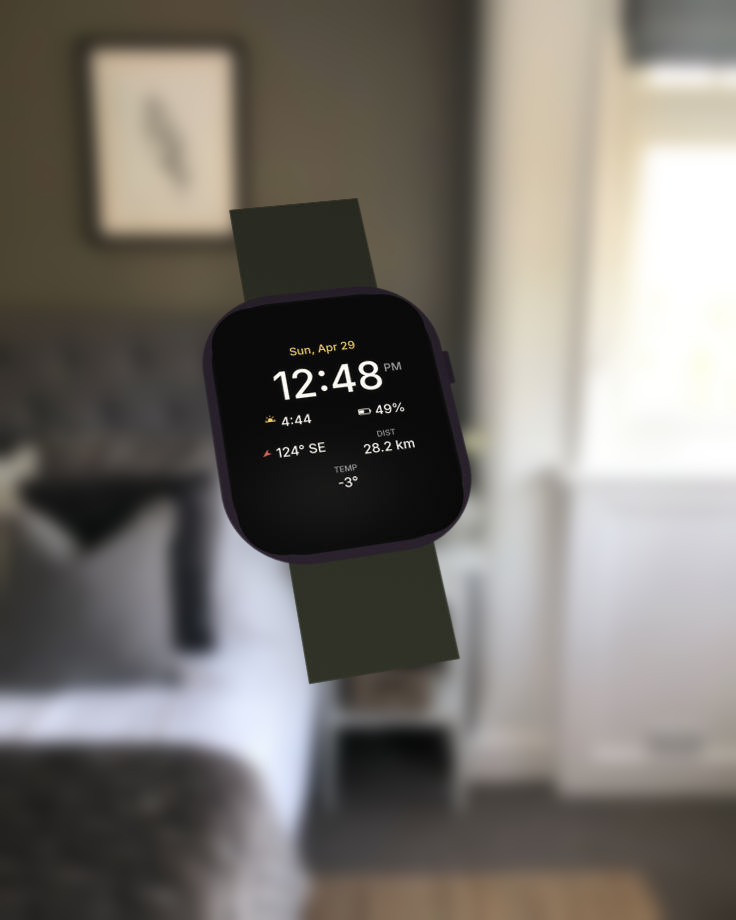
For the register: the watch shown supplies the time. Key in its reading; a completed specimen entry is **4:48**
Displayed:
**12:48**
